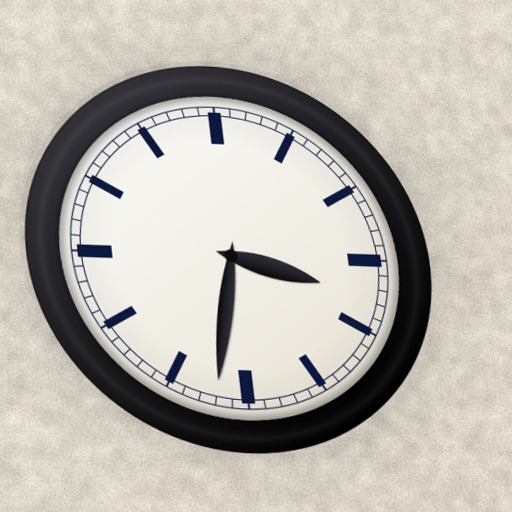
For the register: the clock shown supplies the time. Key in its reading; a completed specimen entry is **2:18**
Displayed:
**3:32**
